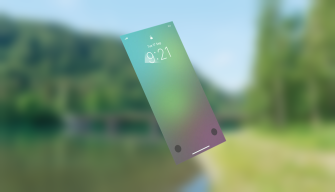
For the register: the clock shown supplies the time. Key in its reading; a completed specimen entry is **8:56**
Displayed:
**9:21**
